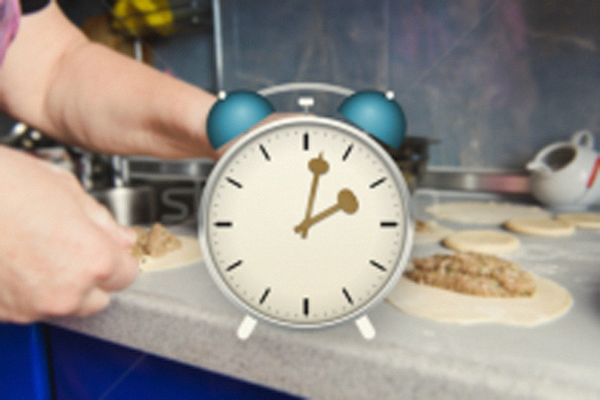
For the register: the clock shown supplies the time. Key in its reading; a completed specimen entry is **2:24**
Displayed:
**2:02**
